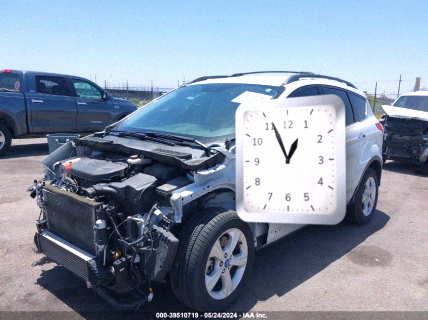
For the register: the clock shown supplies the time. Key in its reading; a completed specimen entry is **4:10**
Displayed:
**12:56**
